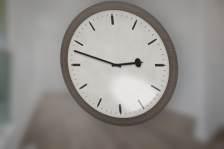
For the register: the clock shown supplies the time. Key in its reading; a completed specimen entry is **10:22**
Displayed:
**2:48**
